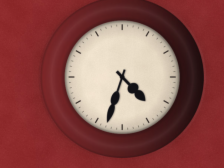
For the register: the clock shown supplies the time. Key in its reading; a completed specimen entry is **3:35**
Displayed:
**4:33**
